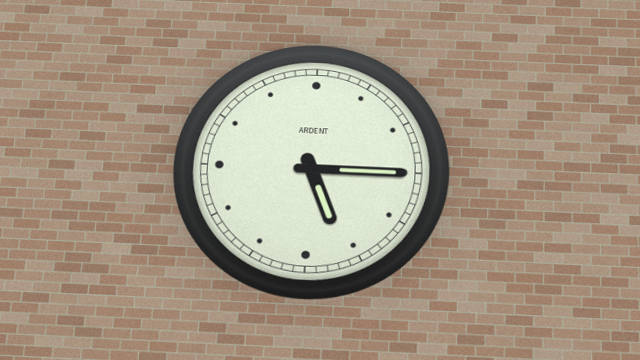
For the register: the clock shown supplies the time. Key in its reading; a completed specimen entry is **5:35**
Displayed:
**5:15**
